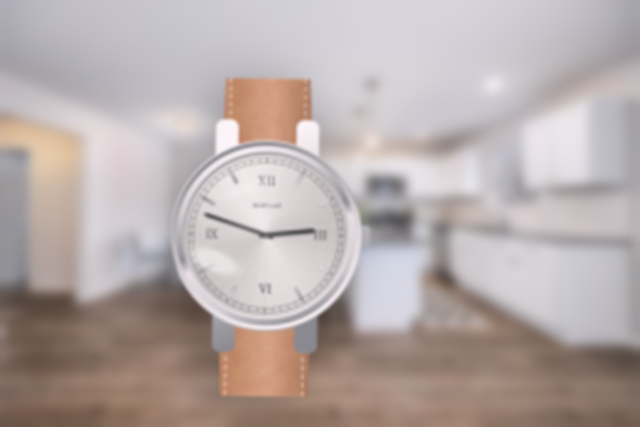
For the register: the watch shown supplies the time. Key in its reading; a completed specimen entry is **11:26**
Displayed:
**2:48**
